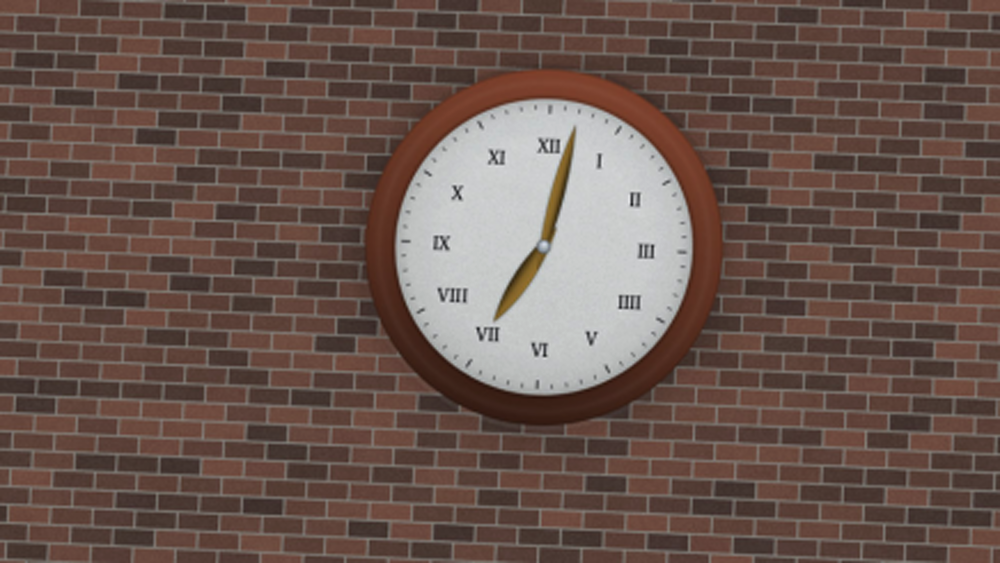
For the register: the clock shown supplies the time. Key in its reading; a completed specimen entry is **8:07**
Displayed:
**7:02**
